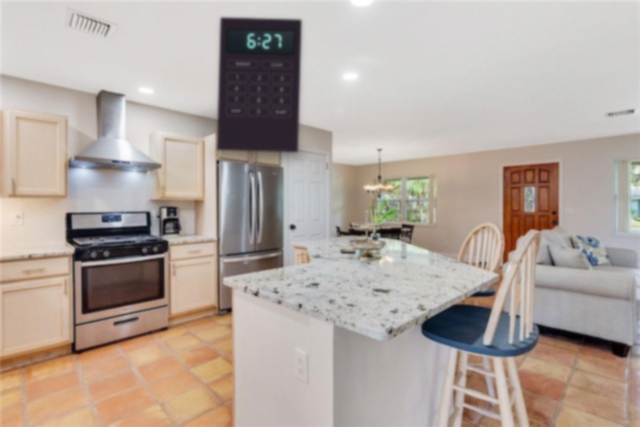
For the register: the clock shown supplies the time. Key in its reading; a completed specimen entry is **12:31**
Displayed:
**6:27**
